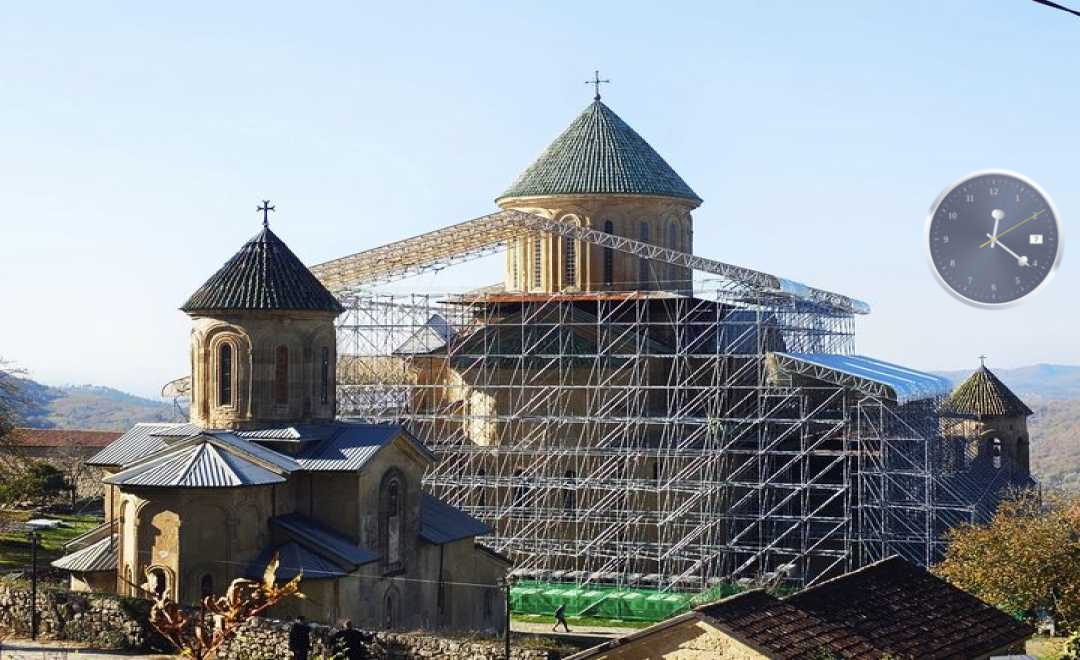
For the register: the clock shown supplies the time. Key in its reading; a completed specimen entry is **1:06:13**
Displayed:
**12:21:10**
